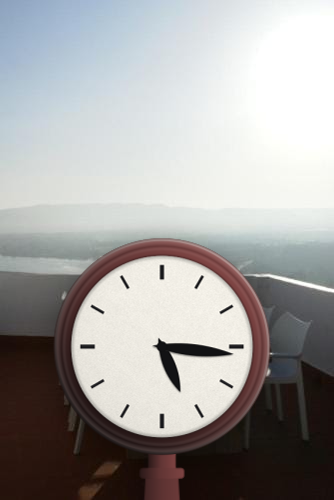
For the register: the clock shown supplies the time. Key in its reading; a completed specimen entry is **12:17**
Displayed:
**5:16**
